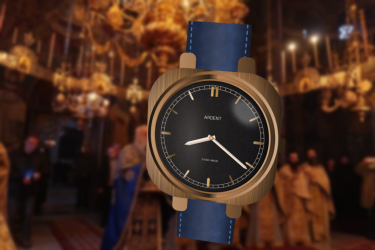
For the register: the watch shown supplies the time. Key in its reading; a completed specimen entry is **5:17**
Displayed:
**8:21**
